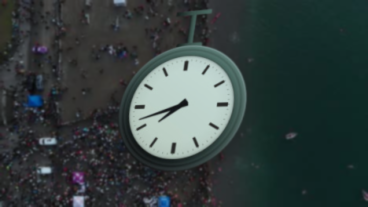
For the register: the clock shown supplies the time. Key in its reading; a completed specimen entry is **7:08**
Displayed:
**7:42**
